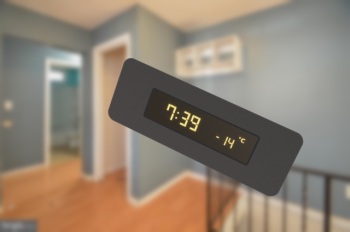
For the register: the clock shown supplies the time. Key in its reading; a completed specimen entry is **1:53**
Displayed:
**7:39**
